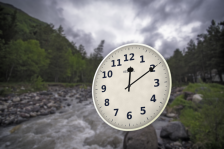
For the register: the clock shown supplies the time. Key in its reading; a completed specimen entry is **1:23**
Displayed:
**12:10**
